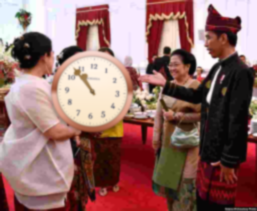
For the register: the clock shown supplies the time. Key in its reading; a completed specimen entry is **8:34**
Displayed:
**10:53**
